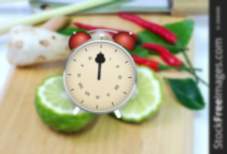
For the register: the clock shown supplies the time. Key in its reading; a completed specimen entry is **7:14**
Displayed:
**12:00**
